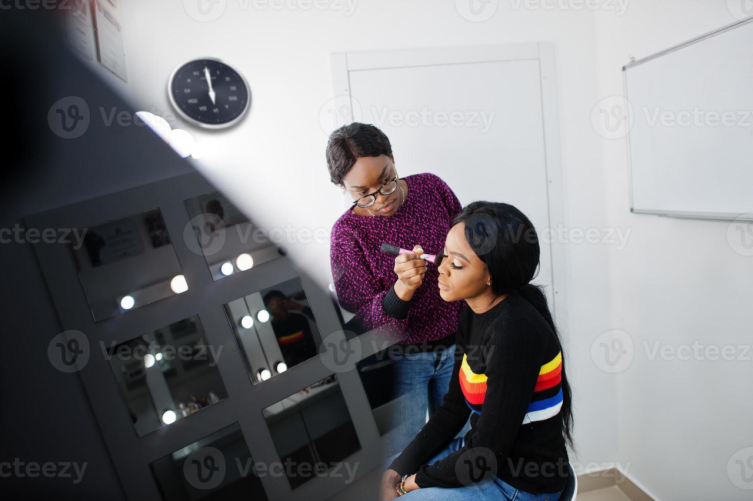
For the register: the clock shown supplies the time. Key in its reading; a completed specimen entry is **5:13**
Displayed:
**6:00**
